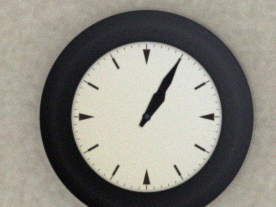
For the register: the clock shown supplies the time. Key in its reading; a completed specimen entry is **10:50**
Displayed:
**1:05**
